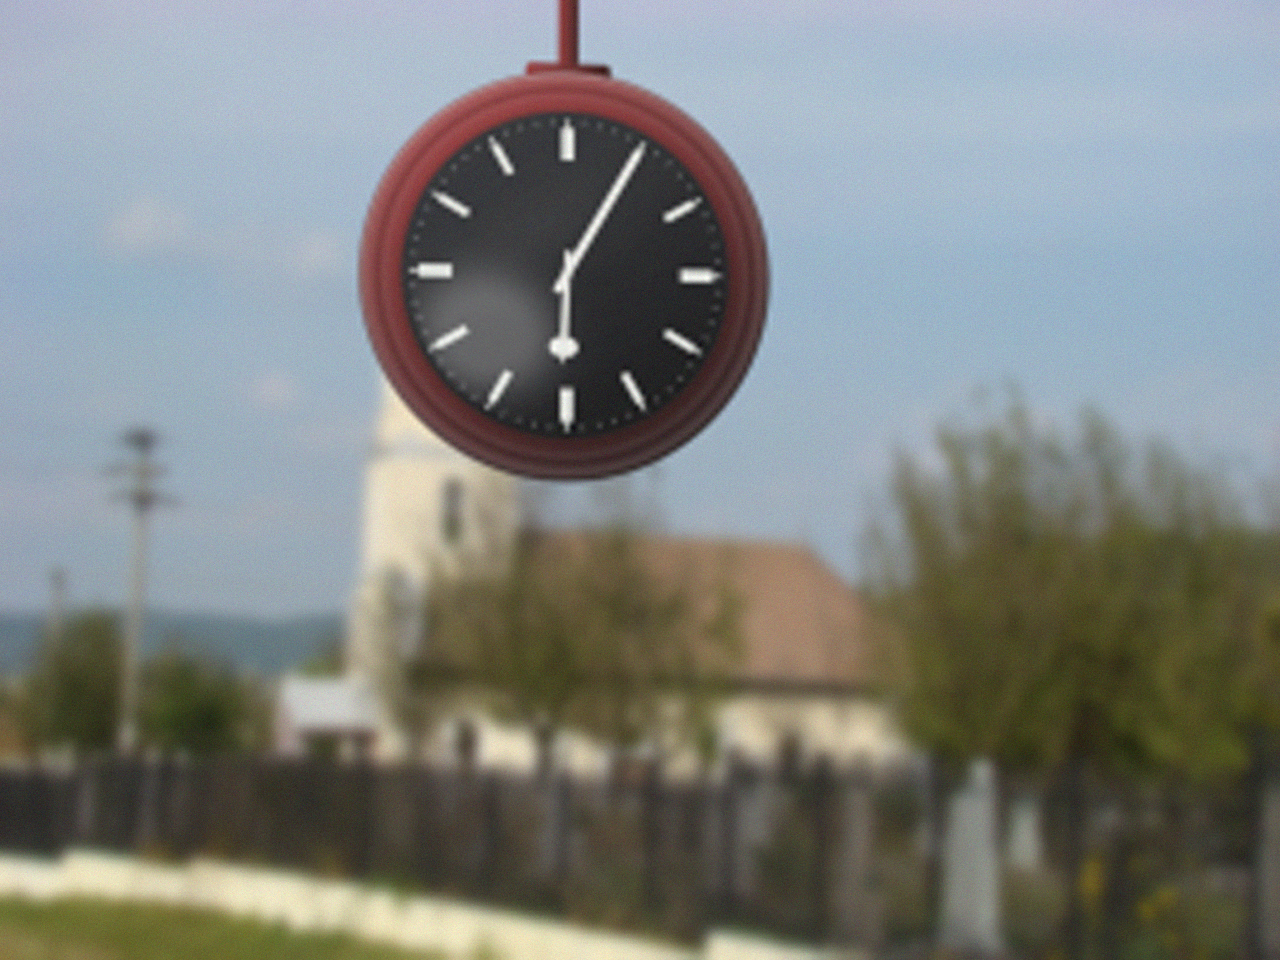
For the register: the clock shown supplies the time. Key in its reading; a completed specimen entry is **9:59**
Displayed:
**6:05**
